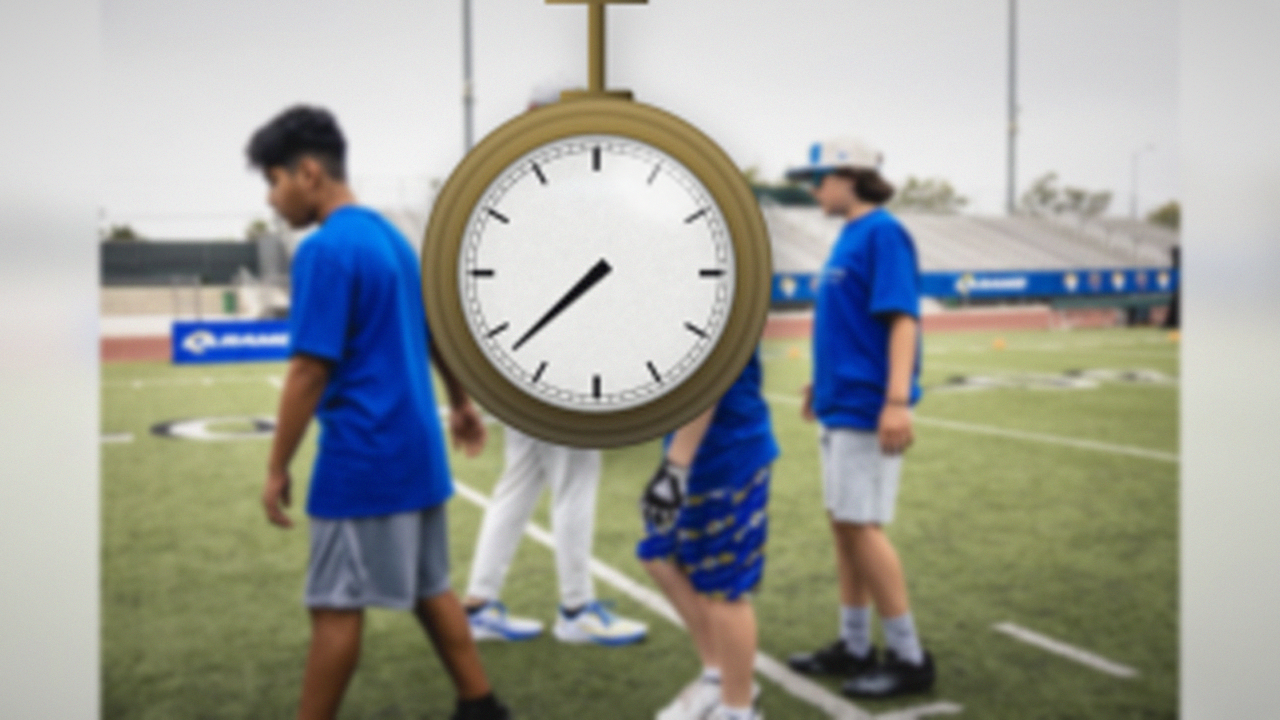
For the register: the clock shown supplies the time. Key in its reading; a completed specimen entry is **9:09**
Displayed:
**7:38**
